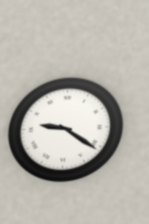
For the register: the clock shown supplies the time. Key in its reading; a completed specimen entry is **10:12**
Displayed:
**9:21**
